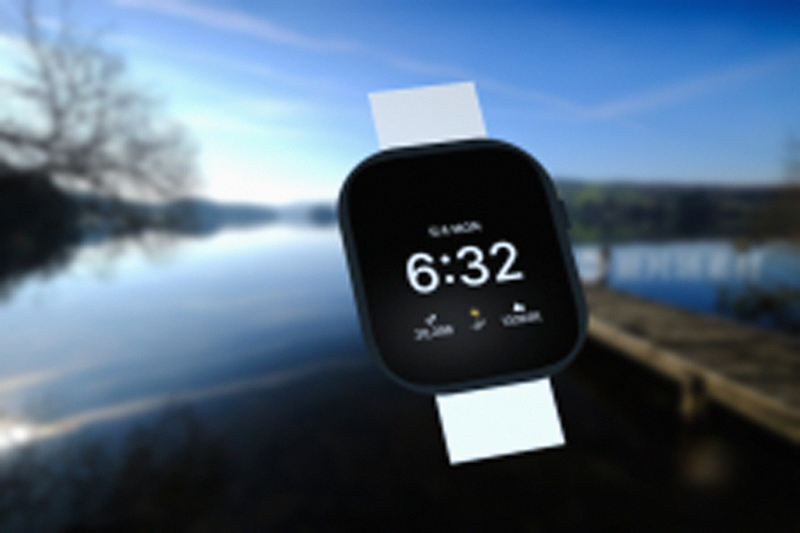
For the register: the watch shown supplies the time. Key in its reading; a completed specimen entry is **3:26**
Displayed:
**6:32**
